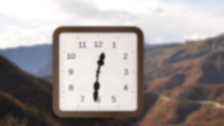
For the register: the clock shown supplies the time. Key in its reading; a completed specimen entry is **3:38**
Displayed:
**12:31**
